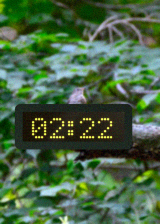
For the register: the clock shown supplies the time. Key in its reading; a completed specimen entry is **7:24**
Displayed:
**2:22**
